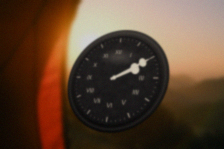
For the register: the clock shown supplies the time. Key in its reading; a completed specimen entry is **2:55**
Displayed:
**2:10**
